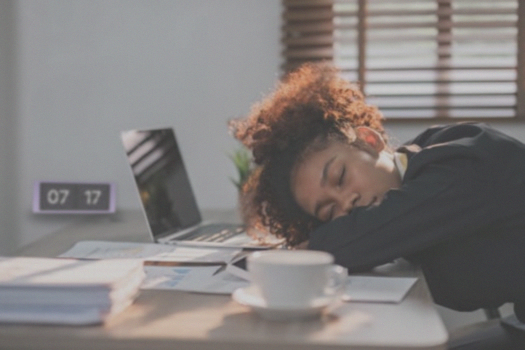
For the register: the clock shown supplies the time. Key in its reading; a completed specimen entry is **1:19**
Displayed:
**7:17**
